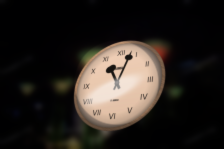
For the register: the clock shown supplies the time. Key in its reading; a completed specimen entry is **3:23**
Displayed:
**11:03**
